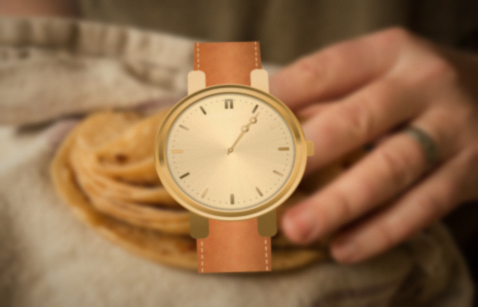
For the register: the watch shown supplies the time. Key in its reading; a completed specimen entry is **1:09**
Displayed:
**1:06**
